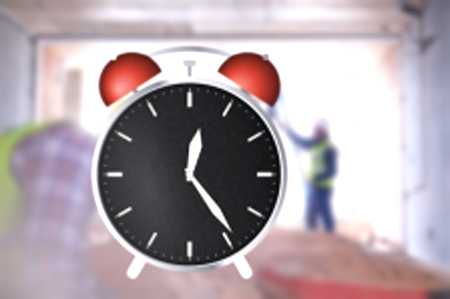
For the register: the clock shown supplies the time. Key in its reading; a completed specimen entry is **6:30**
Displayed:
**12:24**
